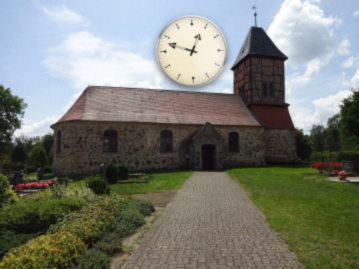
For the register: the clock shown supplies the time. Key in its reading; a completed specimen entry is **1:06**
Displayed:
**12:48**
